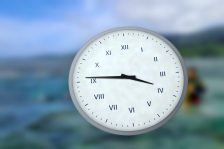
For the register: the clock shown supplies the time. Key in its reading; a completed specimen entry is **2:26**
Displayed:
**3:46**
